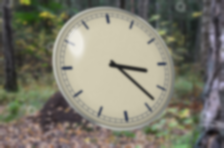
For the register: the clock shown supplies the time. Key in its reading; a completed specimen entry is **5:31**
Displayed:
**3:23**
